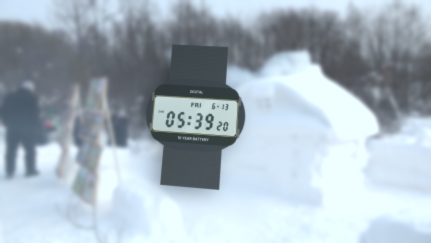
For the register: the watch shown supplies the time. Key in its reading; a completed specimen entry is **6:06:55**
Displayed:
**5:39:20**
